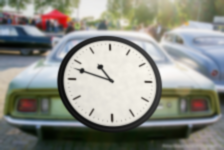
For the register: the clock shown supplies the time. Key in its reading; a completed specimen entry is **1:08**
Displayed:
**10:48**
